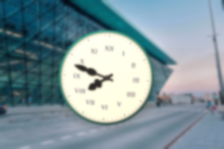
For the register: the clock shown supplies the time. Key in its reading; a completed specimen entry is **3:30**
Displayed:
**7:48**
